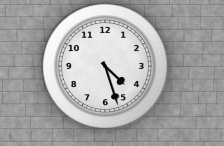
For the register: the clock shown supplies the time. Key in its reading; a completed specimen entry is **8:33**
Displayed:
**4:27**
